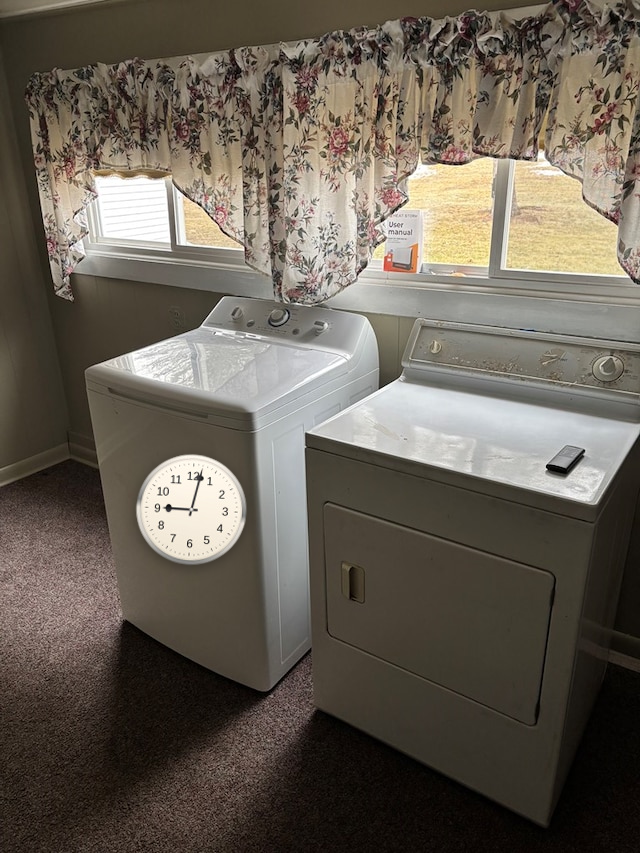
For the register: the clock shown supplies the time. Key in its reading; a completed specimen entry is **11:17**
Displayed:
**9:02**
